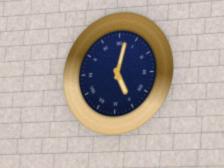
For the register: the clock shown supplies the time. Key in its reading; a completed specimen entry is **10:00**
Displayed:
**5:02**
